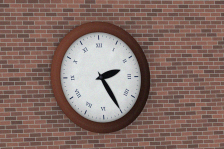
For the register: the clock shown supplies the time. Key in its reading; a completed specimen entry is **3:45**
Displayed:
**2:25**
